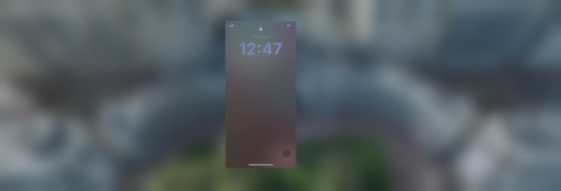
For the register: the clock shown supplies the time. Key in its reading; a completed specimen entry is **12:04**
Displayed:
**12:47**
